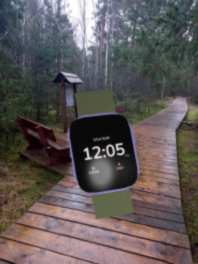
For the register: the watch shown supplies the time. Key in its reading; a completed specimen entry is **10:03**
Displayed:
**12:05**
